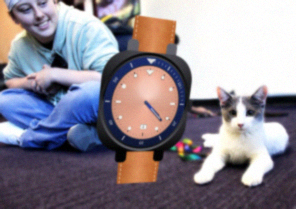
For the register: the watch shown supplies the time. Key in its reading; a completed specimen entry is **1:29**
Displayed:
**4:22**
